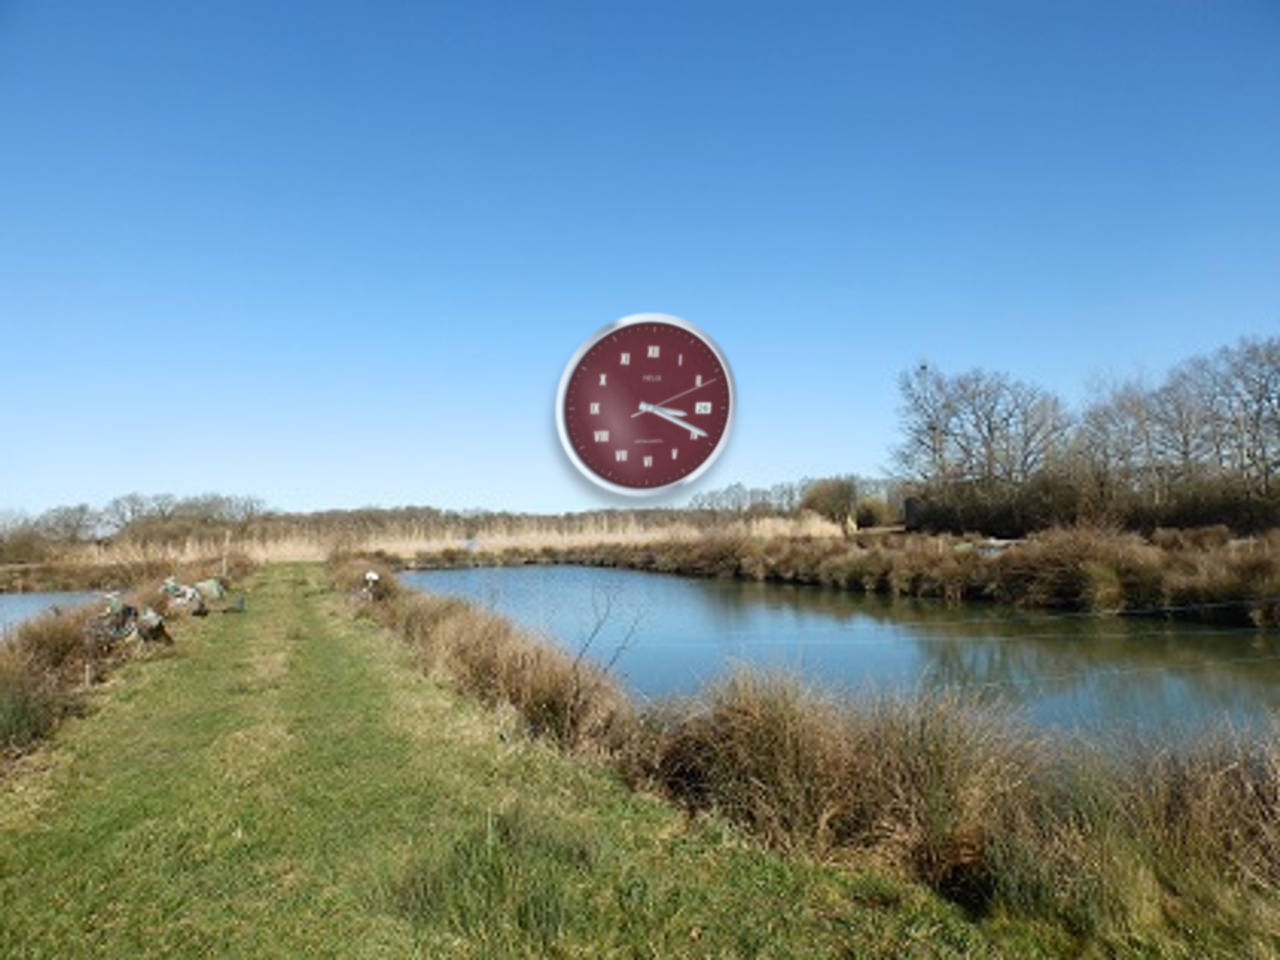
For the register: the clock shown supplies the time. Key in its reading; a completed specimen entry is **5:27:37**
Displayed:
**3:19:11**
